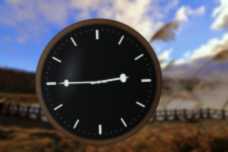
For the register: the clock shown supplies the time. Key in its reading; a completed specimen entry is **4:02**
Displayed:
**2:45**
